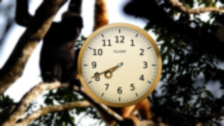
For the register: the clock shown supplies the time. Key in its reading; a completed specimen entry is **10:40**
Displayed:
**7:41**
